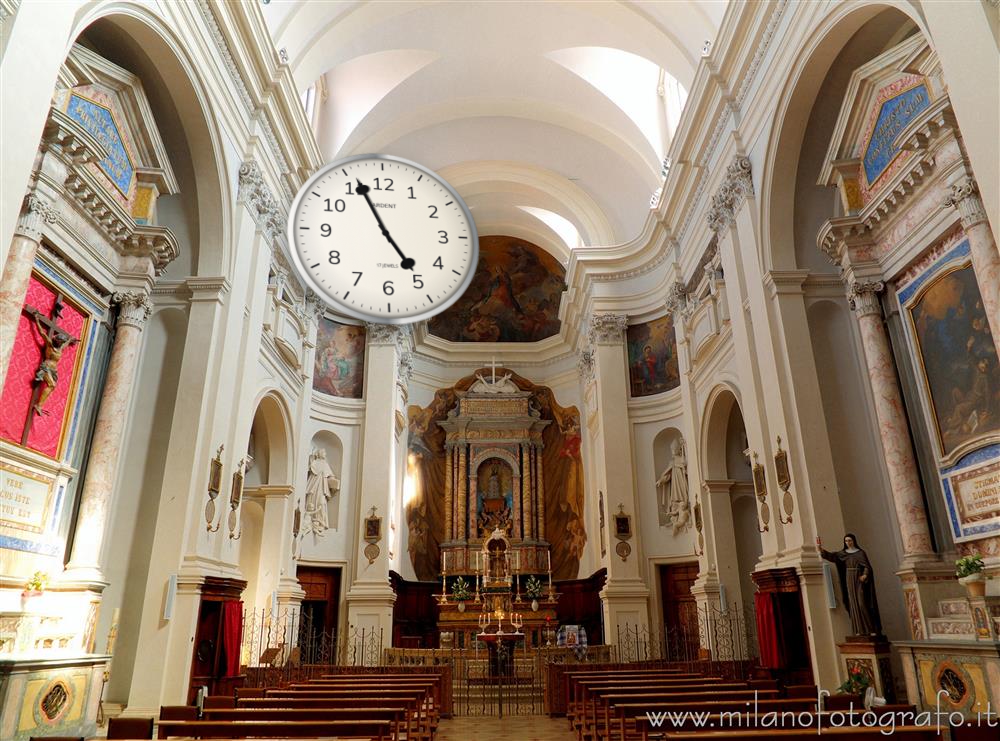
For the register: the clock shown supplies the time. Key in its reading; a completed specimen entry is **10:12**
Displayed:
**4:56**
